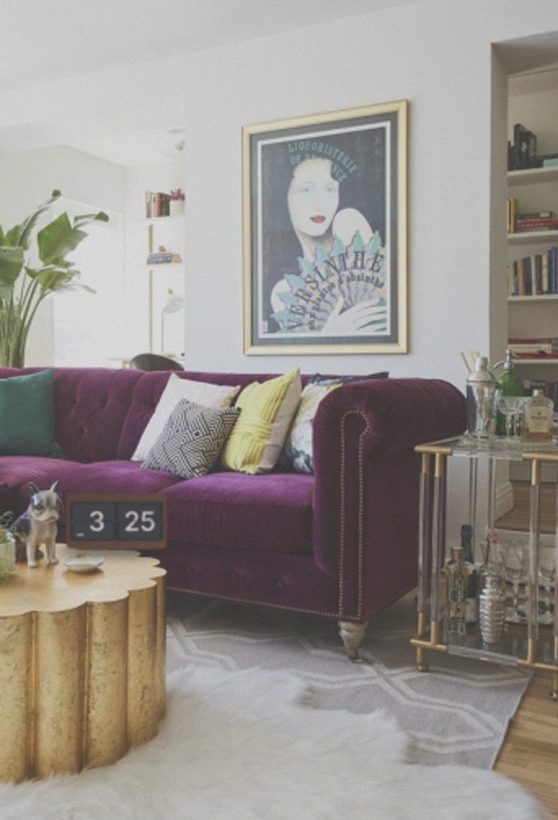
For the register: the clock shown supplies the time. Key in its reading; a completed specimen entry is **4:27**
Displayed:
**3:25**
